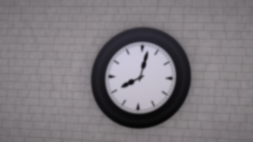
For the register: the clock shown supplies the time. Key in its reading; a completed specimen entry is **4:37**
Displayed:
**8:02**
